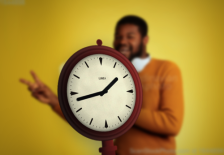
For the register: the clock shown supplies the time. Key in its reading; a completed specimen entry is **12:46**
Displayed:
**1:43**
